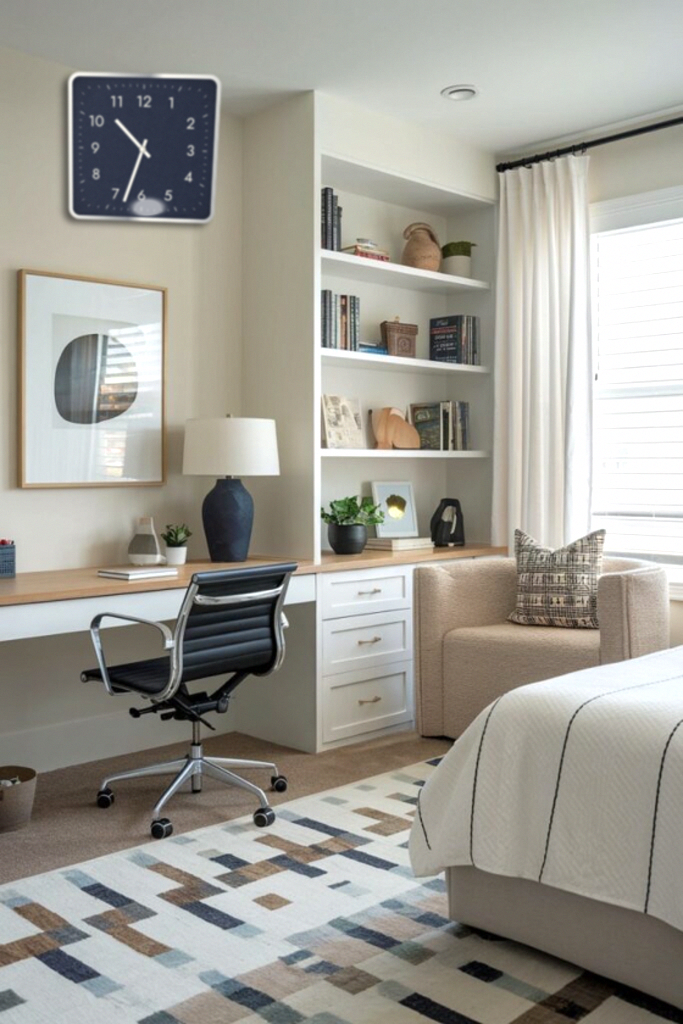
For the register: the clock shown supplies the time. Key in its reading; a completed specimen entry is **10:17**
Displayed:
**10:33**
